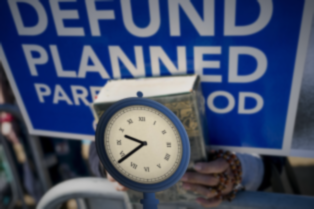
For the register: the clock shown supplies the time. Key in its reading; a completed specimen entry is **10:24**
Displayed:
**9:39**
